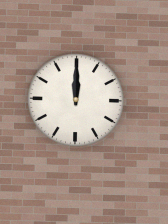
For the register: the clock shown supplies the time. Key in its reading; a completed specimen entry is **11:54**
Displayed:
**12:00**
